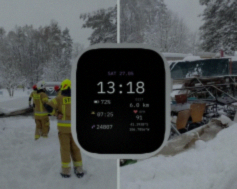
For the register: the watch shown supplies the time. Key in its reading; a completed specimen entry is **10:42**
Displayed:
**13:18**
